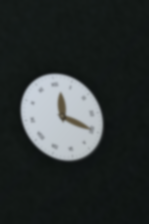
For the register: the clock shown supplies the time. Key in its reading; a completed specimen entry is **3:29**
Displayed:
**12:20**
